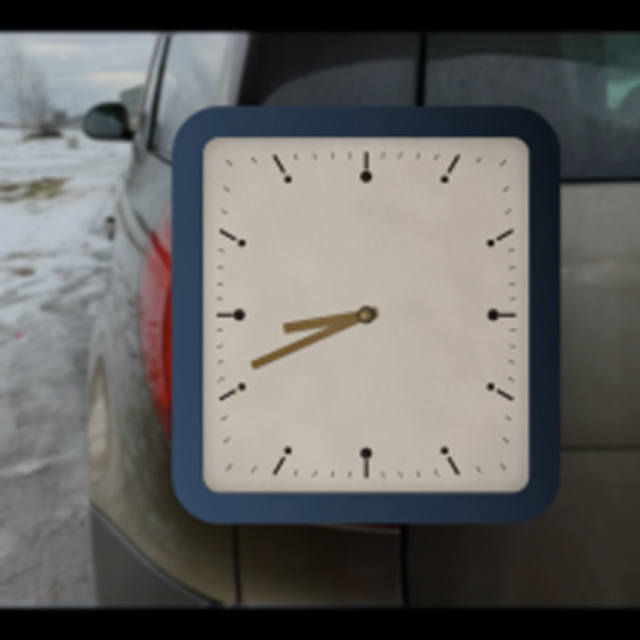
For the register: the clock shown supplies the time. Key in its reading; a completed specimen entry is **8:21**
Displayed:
**8:41**
